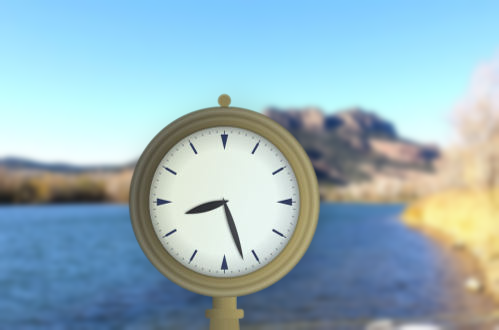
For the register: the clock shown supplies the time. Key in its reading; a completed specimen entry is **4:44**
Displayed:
**8:27**
